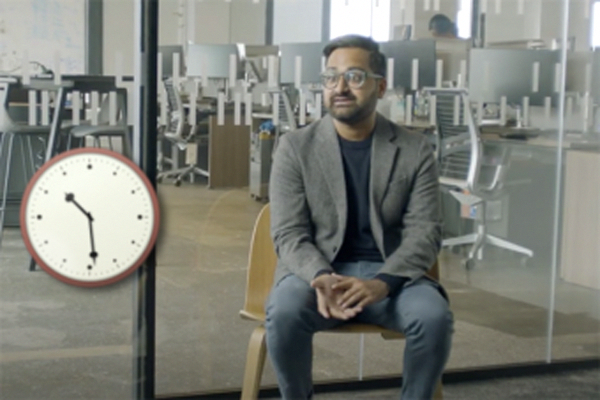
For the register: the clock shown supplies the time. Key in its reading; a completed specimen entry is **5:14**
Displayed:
**10:29**
